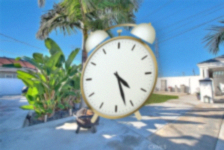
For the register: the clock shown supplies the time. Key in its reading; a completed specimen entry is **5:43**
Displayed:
**4:27**
